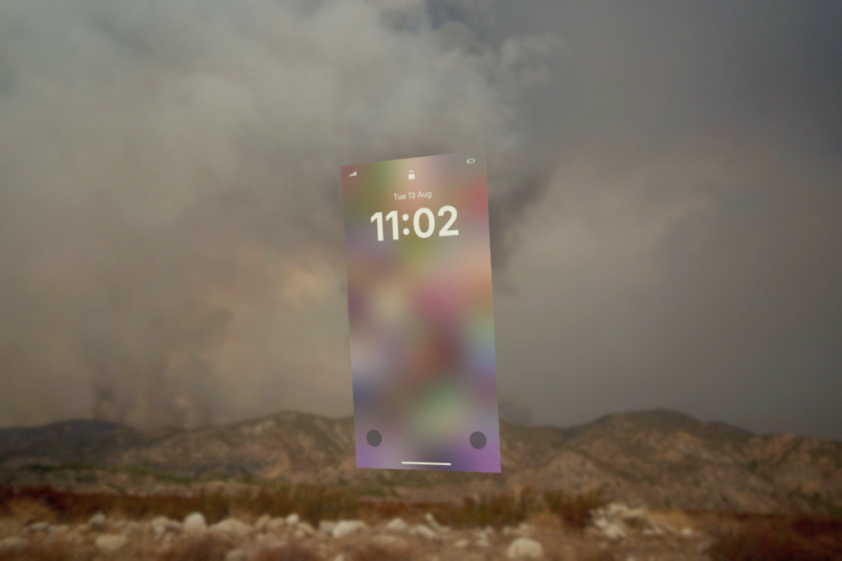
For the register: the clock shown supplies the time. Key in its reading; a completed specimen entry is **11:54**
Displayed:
**11:02**
